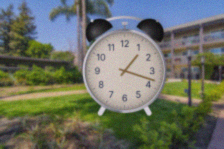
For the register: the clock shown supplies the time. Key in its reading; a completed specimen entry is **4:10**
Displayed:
**1:18**
